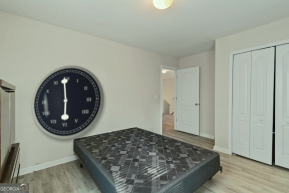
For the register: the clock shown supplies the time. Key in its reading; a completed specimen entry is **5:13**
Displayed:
**5:59**
